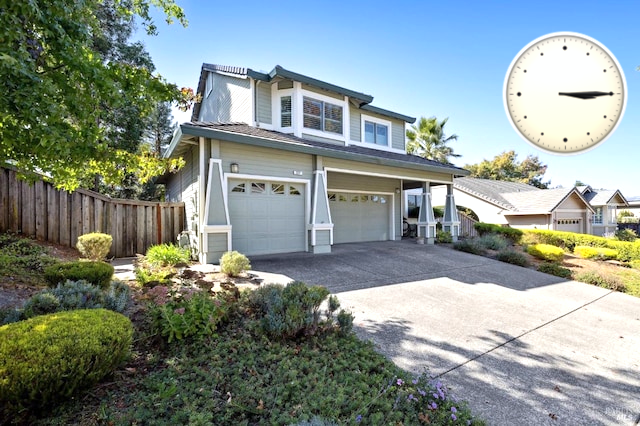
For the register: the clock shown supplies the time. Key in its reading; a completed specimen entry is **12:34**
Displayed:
**3:15**
